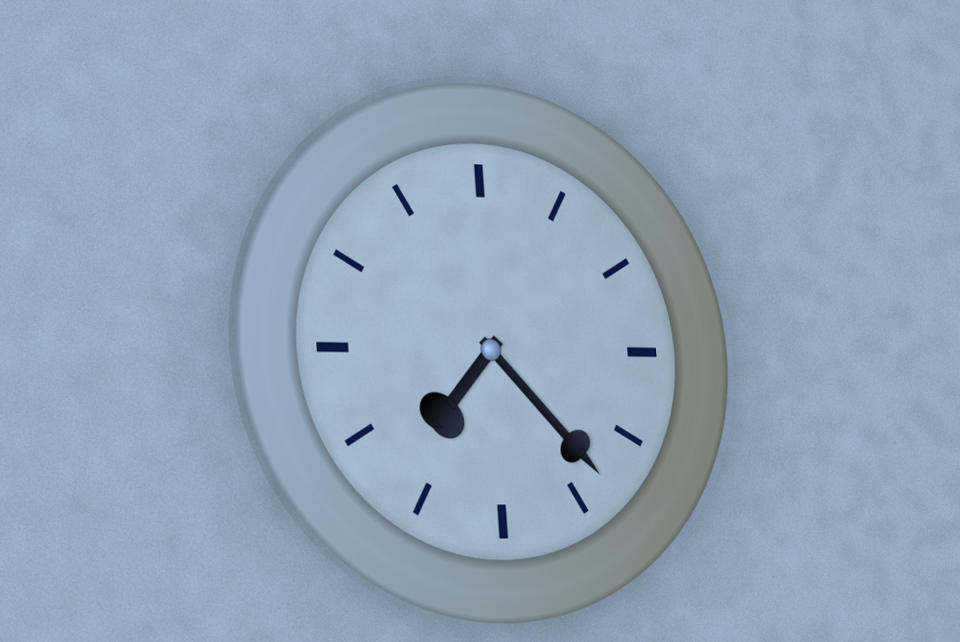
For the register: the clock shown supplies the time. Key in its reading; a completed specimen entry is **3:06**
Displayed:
**7:23**
